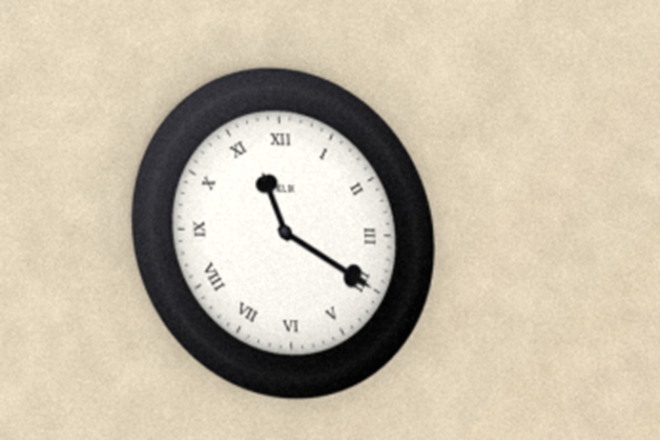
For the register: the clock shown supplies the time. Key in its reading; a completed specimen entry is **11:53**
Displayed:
**11:20**
